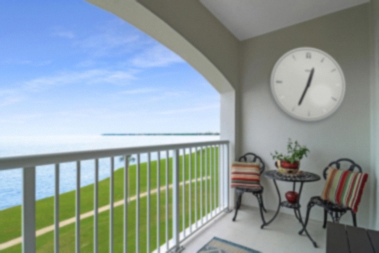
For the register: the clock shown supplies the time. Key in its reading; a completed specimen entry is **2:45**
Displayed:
**12:34**
